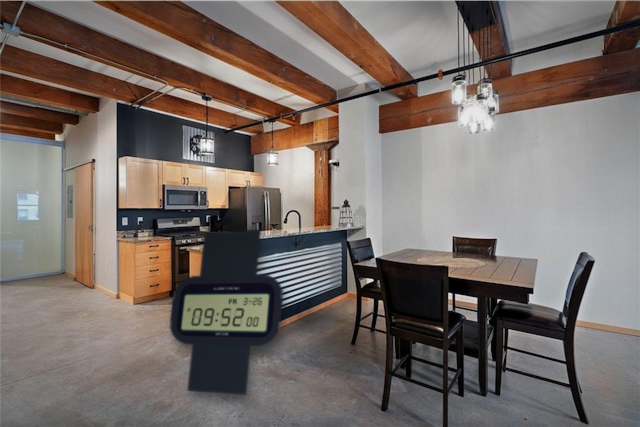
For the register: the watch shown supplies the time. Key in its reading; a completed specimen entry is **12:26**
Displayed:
**9:52**
